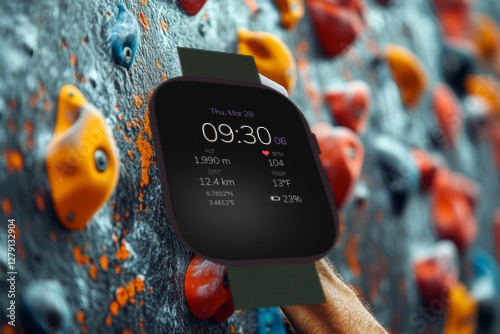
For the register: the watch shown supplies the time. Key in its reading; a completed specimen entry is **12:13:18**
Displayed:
**9:30:06**
